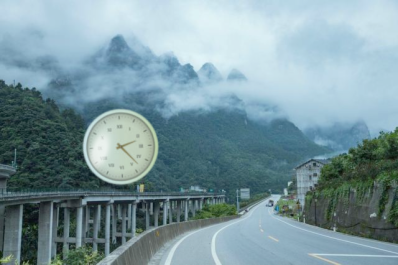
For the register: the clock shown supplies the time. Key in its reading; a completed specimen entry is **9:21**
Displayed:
**2:23**
